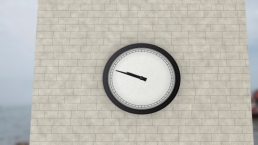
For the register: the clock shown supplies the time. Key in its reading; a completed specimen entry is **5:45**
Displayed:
**9:48**
